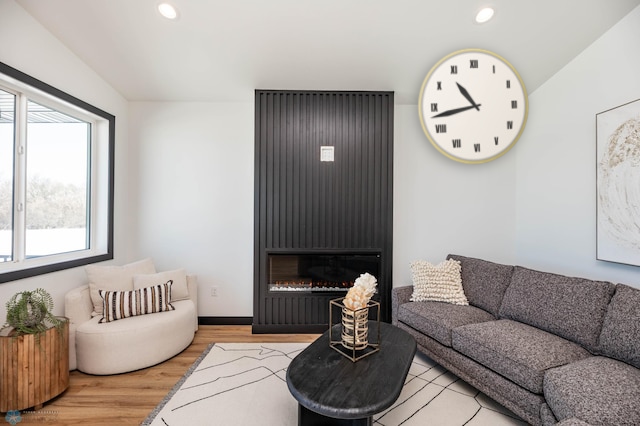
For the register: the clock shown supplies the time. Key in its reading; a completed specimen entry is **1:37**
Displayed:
**10:43**
